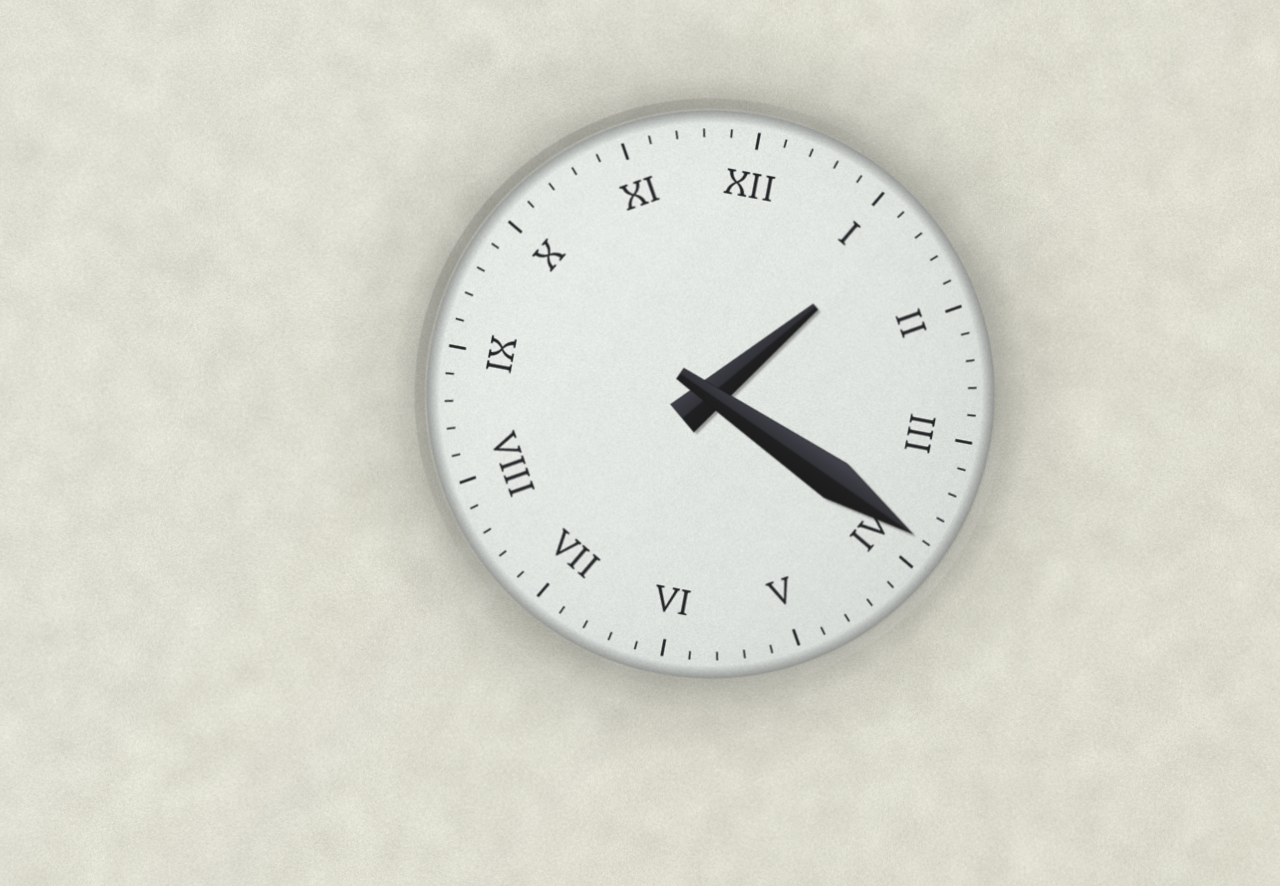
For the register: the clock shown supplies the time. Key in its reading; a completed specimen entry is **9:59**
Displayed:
**1:19**
